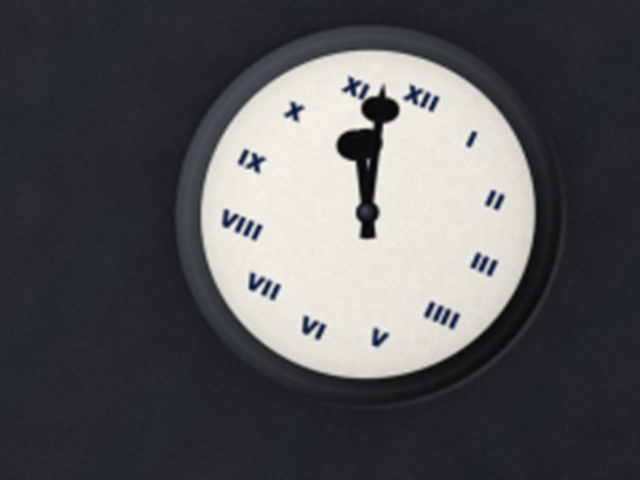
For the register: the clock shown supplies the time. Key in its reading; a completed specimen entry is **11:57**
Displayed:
**10:57**
